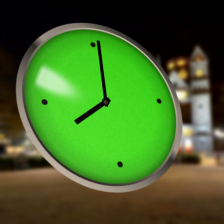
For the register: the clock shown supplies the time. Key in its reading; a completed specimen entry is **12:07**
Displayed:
**8:01**
